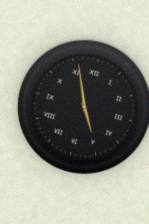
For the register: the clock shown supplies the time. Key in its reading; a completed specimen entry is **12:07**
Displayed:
**4:56**
